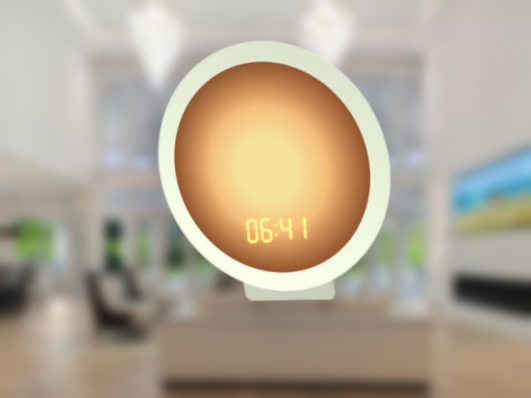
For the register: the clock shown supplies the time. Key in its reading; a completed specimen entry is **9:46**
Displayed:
**6:41**
